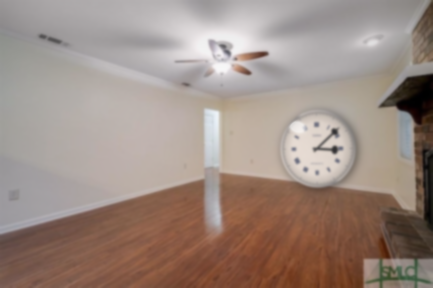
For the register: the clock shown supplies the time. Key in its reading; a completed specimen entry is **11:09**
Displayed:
**3:08**
